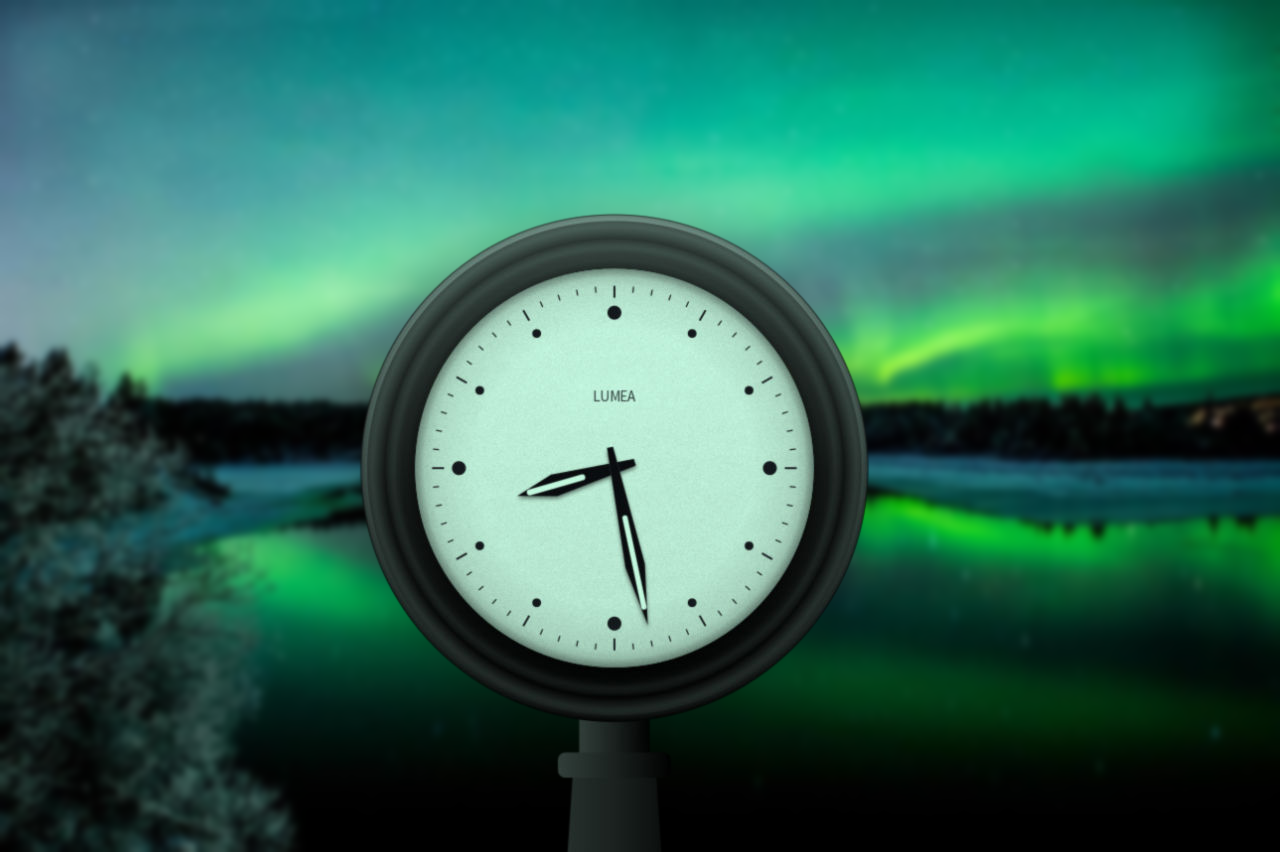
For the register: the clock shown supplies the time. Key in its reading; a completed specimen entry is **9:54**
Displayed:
**8:28**
